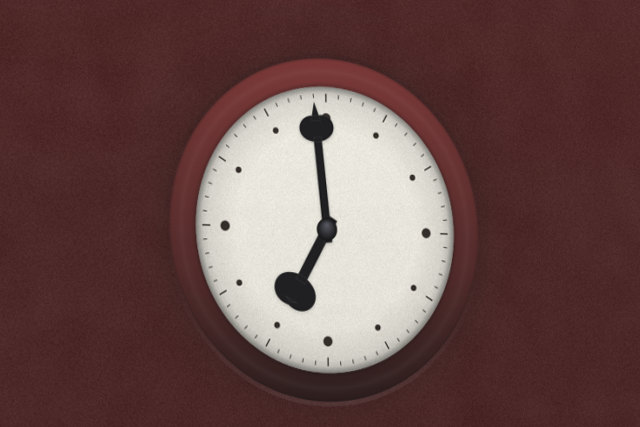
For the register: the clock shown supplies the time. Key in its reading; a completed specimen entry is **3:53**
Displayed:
**6:59**
